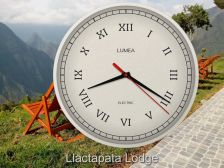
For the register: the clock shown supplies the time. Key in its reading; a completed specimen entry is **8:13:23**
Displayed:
**8:20:22**
